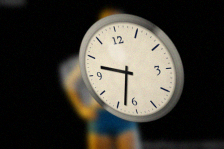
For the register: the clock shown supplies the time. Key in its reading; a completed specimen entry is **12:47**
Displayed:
**9:33**
